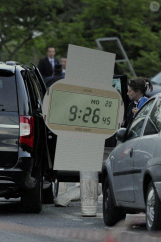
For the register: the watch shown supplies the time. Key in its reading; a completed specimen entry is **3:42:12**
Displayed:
**9:26:45**
